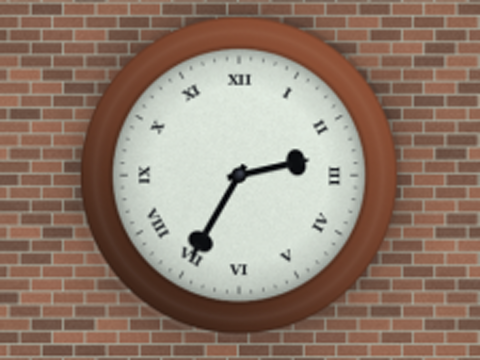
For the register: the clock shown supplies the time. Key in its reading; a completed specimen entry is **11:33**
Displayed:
**2:35**
